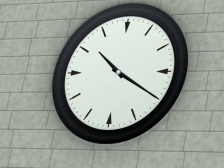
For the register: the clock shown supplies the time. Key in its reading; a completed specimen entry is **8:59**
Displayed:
**10:20**
